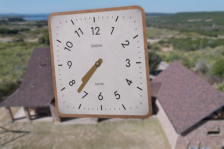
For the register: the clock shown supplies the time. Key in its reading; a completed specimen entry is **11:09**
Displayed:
**7:37**
